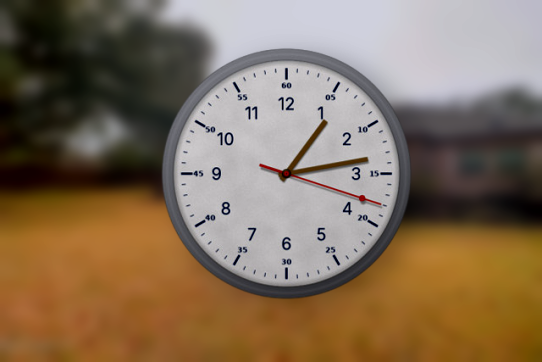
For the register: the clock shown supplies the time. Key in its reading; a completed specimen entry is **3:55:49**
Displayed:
**1:13:18**
